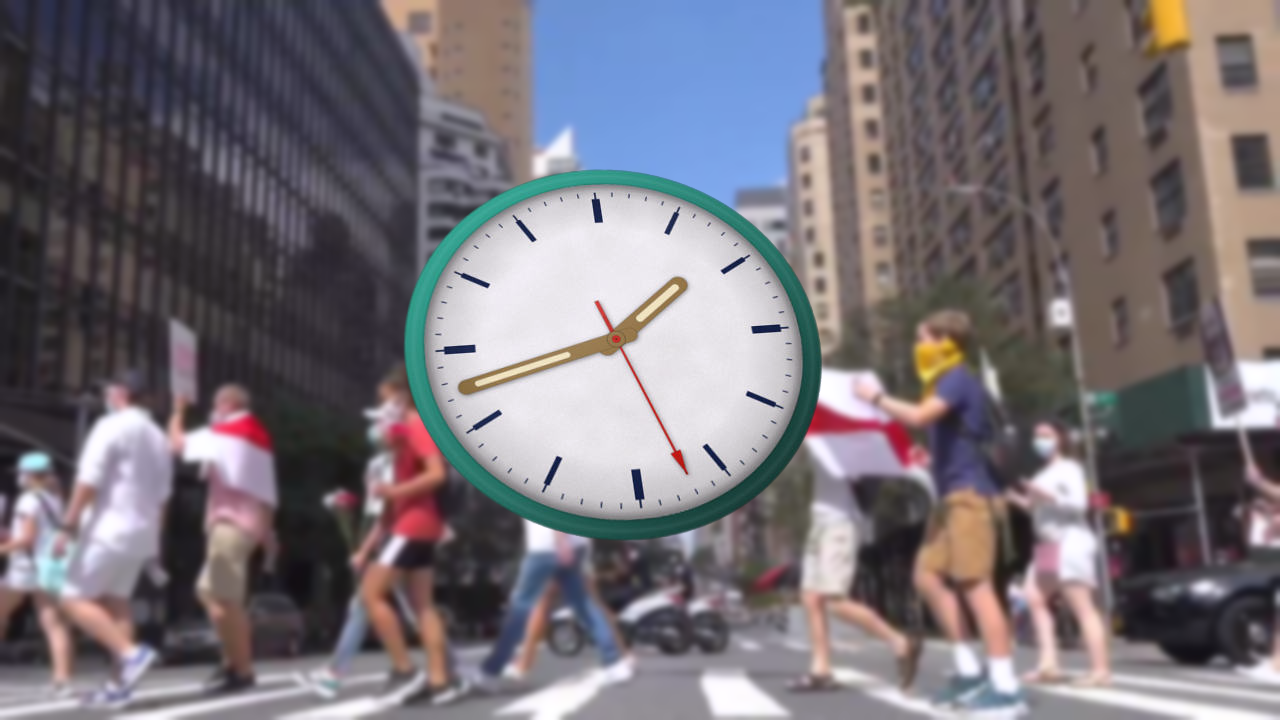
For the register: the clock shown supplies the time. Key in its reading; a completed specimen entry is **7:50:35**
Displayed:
**1:42:27**
